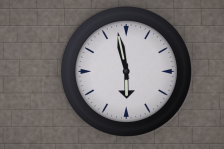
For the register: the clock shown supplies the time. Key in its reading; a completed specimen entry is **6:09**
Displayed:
**5:58**
